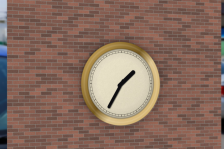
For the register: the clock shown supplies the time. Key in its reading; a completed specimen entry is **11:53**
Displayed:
**1:35**
